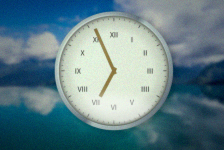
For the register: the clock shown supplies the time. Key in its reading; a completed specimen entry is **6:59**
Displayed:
**6:56**
